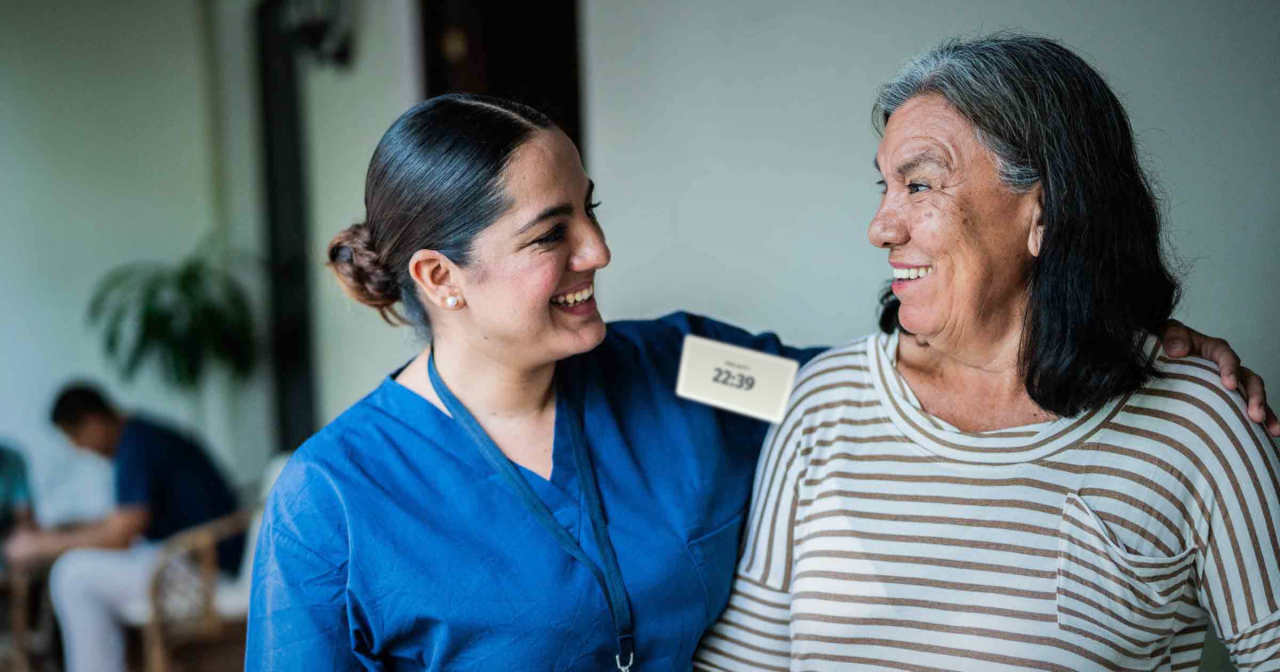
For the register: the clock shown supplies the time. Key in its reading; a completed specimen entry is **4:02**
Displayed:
**22:39**
